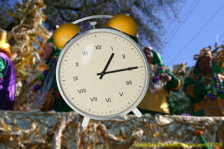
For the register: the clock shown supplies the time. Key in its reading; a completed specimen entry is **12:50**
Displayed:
**1:15**
